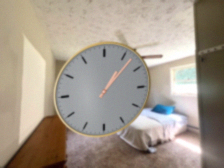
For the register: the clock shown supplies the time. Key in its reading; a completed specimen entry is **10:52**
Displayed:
**1:07**
